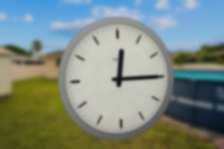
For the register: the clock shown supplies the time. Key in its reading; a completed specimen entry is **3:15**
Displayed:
**12:15**
